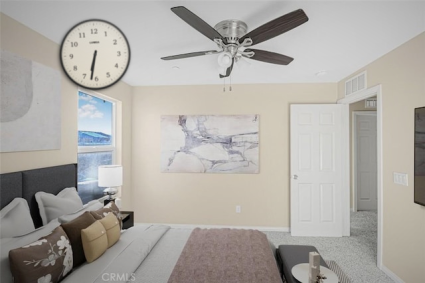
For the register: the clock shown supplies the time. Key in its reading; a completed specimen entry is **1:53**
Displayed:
**6:32**
